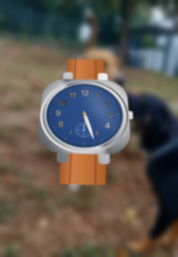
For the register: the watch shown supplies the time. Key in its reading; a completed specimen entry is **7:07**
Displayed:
**5:27**
